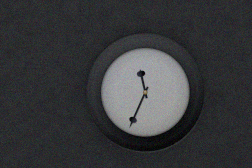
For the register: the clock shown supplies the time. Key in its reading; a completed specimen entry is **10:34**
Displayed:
**11:34**
